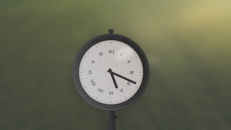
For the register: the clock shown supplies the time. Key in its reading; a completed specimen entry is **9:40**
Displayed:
**5:19**
